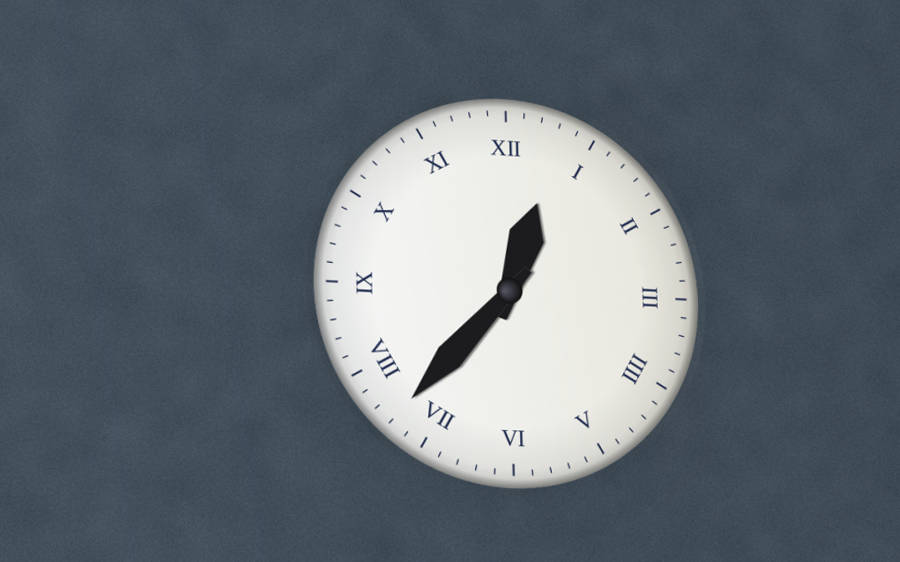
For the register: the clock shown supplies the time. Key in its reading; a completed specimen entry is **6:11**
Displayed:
**12:37**
